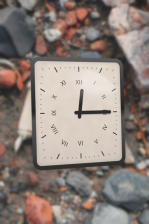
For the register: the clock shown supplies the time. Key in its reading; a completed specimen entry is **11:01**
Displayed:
**12:15**
